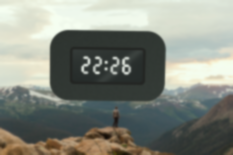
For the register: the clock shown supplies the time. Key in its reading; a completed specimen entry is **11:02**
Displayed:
**22:26**
